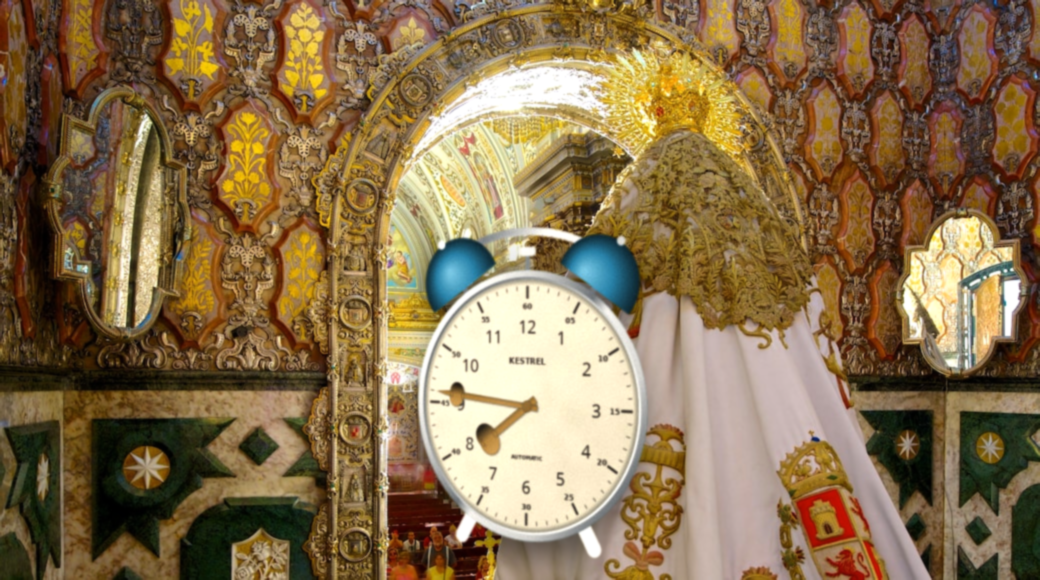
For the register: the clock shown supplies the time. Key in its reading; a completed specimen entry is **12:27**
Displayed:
**7:46**
